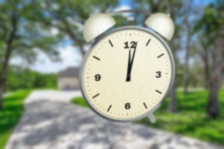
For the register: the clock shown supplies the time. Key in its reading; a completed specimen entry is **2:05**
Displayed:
**12:02**
